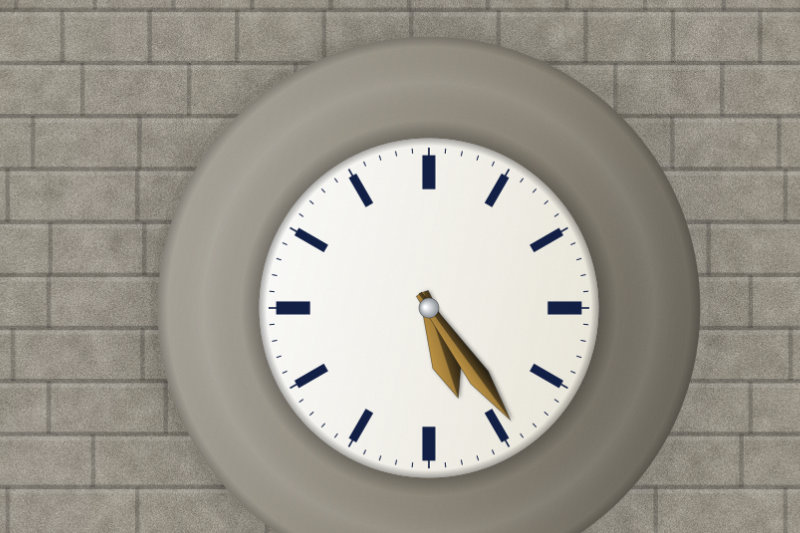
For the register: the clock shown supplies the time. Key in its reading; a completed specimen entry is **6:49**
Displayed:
**5:24**
